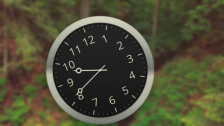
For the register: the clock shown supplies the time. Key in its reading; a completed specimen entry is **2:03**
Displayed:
**9:41**
